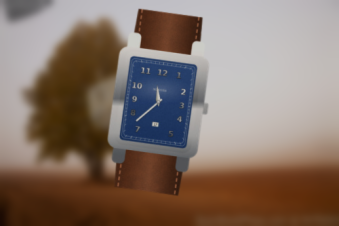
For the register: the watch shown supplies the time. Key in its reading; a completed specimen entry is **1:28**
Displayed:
**11:37**
